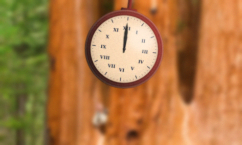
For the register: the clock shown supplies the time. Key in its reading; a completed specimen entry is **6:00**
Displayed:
**12:00**
